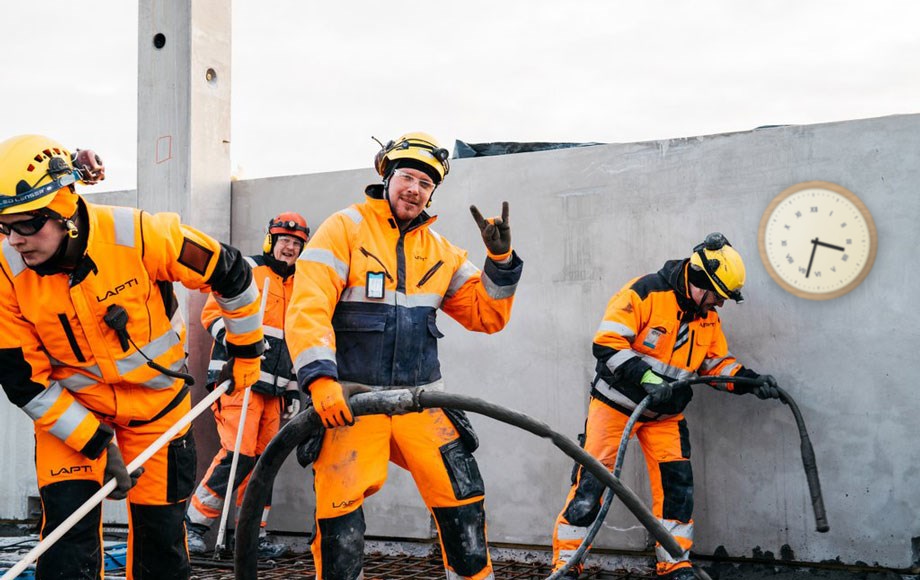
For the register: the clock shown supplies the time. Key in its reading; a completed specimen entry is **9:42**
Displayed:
**3:33**
